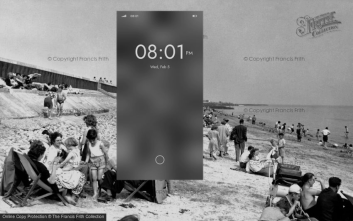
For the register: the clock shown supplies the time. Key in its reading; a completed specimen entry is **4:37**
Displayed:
**8:01**
